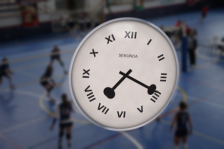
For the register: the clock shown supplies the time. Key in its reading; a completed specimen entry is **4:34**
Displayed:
**7:19**
